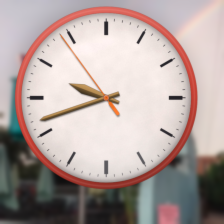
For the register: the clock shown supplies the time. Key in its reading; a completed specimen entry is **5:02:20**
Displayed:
**9:41:54**
